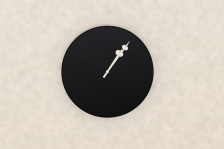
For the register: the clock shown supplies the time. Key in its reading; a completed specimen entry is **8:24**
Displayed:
**1:06**
